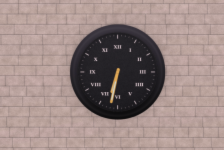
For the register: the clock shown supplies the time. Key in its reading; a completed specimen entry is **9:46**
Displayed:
**6:32**
